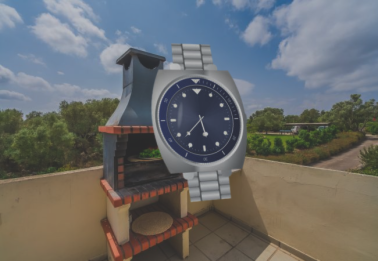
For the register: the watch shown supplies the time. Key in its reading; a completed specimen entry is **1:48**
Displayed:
**5:38**
